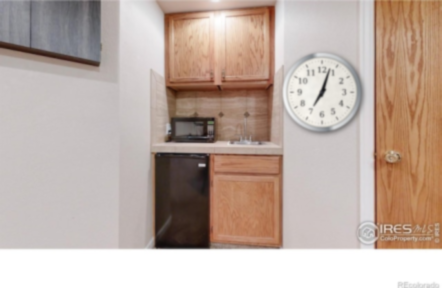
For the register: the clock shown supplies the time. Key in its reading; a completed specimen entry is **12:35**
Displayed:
**7:03**
